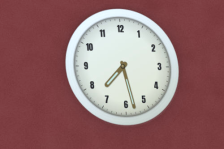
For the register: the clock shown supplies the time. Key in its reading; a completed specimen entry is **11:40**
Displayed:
**7:28**
